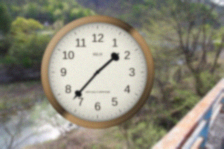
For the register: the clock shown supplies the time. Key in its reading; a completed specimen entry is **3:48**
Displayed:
**1:37**
